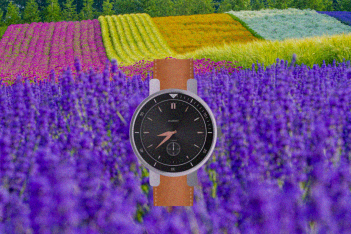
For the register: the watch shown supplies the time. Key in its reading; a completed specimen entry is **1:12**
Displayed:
**8:38**
